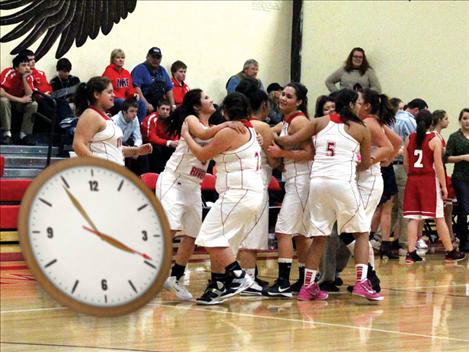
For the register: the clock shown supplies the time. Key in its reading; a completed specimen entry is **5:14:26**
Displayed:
**3:54:19**
